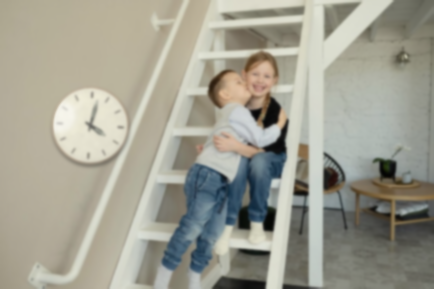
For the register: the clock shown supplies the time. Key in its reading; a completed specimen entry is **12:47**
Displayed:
**4:02**
